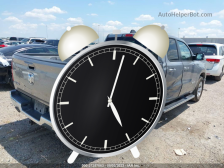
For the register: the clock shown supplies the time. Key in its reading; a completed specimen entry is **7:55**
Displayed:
**5:02**
